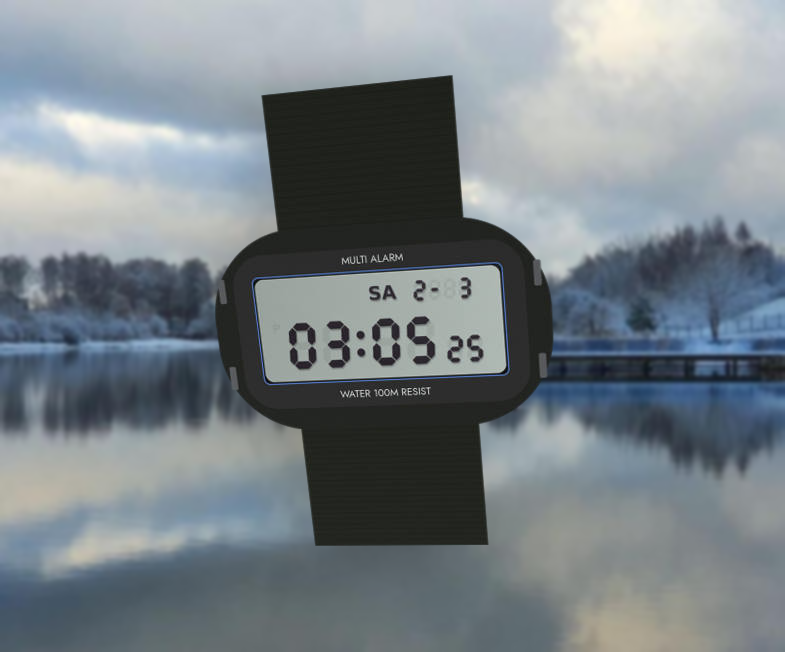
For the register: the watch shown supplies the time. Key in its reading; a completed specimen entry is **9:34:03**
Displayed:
**3:05:25**
